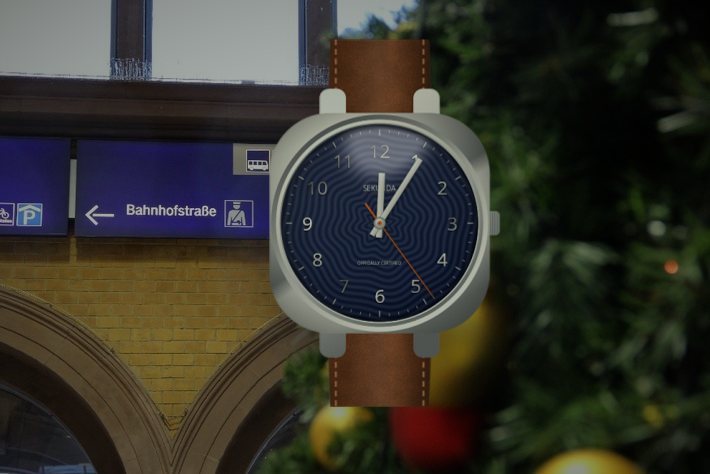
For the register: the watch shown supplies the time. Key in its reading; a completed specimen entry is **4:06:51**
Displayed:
**12:05:24**
